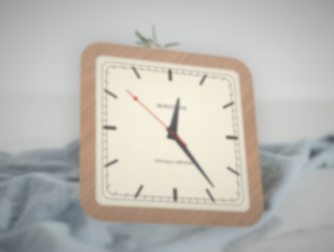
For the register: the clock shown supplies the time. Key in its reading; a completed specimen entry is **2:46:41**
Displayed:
**12:23:52**
